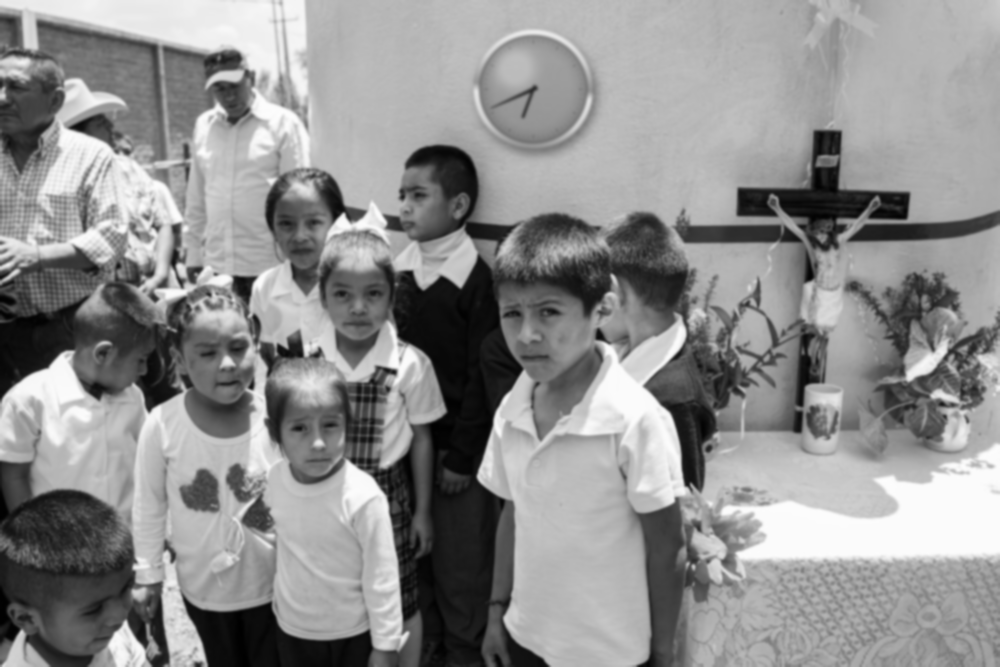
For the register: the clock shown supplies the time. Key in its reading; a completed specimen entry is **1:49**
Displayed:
**6:41**
